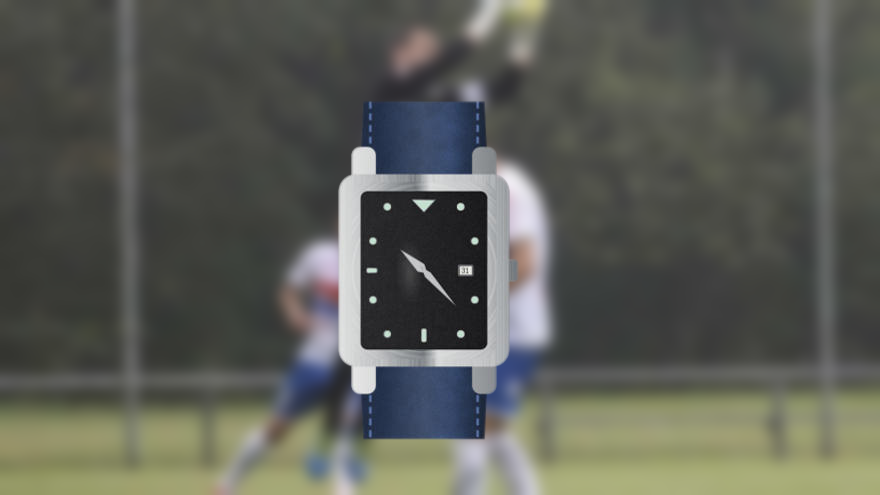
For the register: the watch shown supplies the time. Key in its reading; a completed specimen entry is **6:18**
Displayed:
**10:23**
